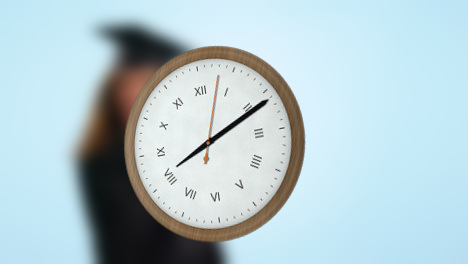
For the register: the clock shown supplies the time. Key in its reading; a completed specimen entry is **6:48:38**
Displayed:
**8:11:03**
